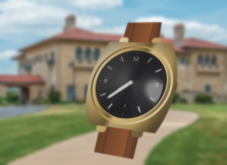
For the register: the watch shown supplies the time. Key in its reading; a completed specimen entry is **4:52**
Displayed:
**7:38**
